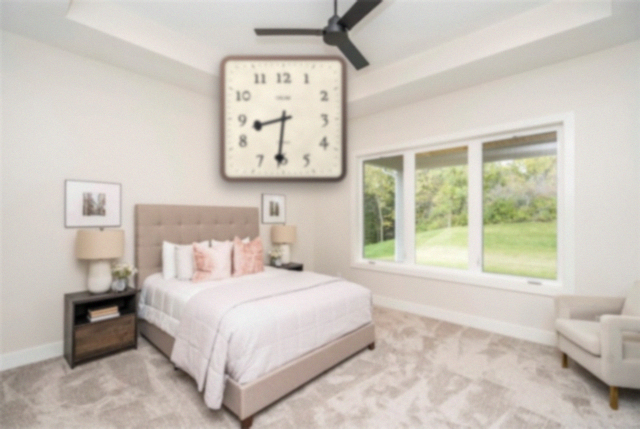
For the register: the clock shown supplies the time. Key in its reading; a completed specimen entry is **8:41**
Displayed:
**8:31**
